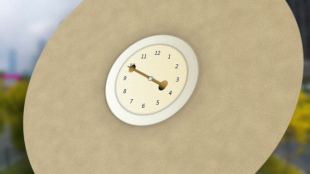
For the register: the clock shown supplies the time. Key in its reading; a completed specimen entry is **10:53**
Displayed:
**3:49**
